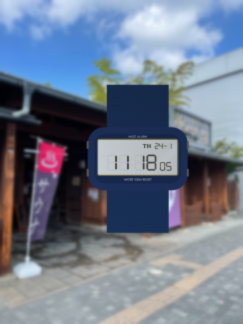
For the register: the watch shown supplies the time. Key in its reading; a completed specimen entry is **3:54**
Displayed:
**11:18**
